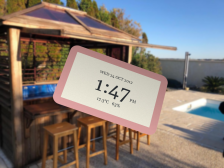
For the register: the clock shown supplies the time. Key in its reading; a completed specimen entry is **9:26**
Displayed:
**1:47**
